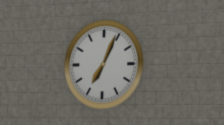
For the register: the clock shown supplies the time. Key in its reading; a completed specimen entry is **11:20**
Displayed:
**7:04**
